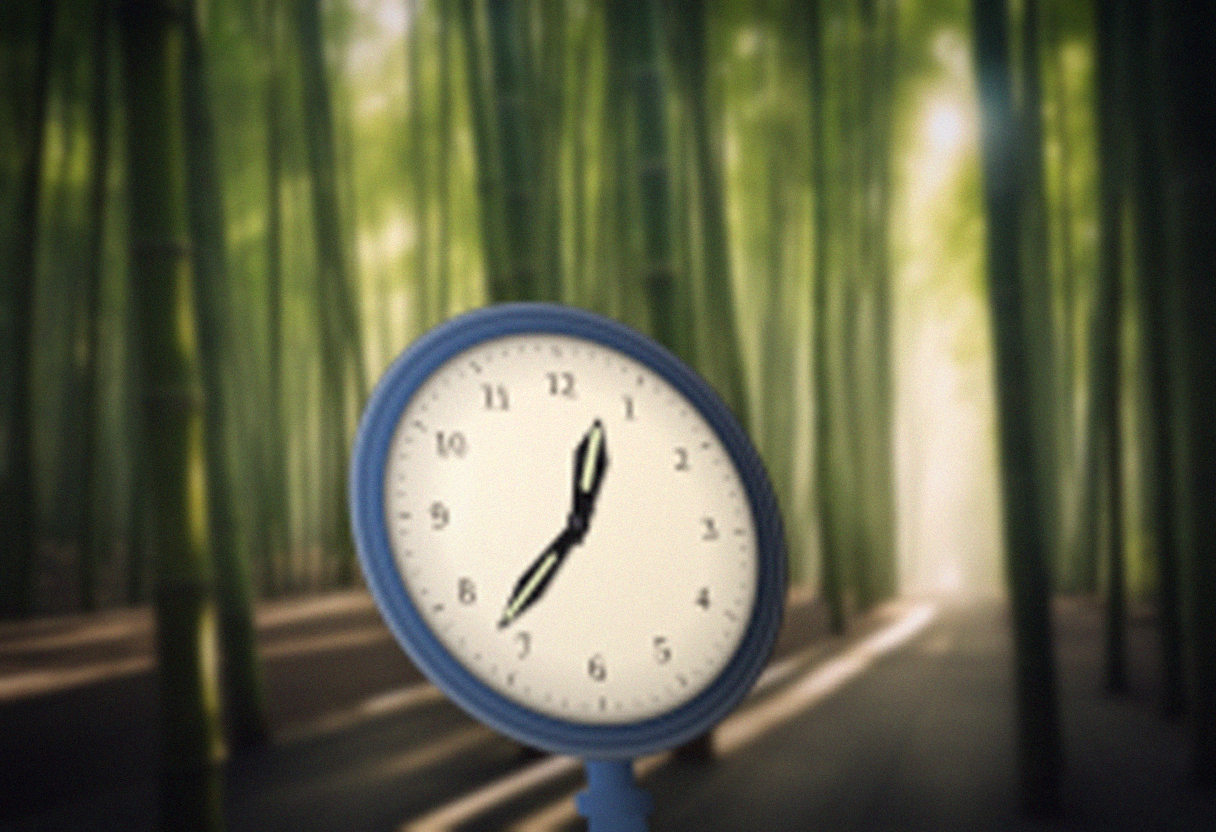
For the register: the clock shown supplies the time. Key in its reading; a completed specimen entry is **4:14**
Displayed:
**12:37**
